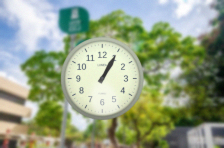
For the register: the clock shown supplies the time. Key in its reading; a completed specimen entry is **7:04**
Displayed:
**1:05**
